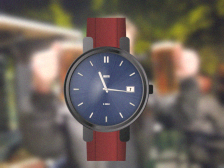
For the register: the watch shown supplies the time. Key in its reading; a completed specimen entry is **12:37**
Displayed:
**11:16**
